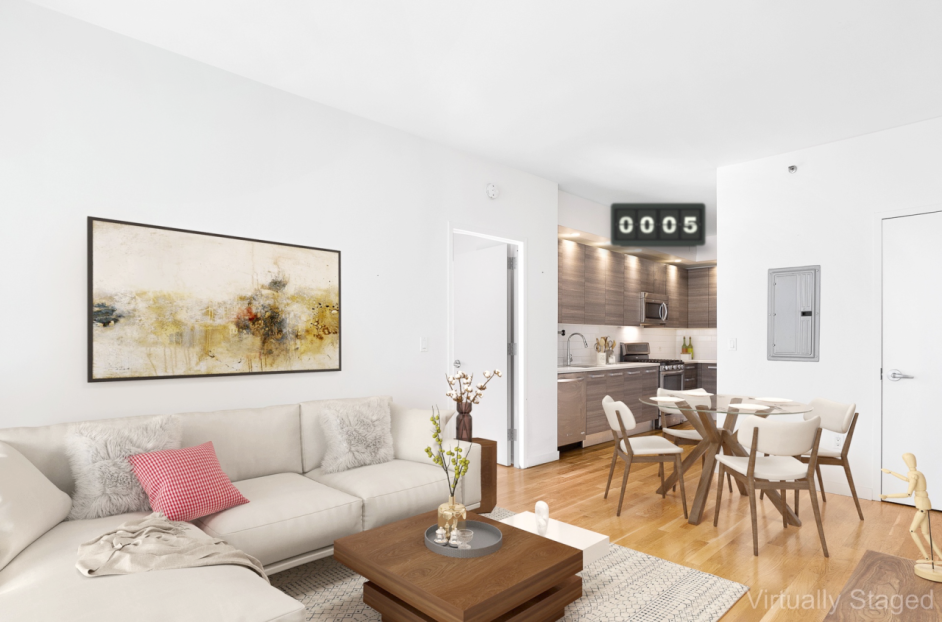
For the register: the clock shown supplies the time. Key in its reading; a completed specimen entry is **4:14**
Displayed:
**0:05**
